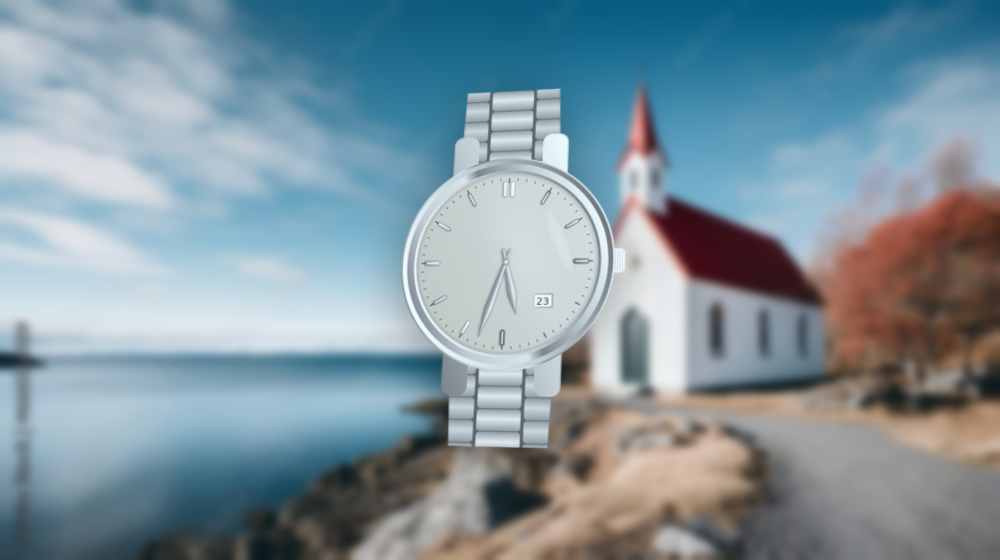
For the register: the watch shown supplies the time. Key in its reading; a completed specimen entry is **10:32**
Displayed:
**5:33**
